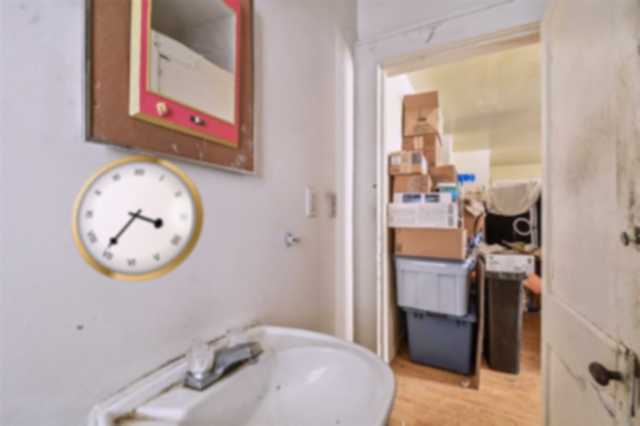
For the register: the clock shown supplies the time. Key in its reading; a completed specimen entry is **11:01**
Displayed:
**3:36**
